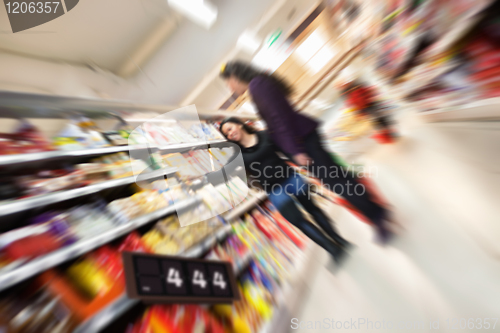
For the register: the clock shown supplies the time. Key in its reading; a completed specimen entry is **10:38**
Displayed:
**4:44**
